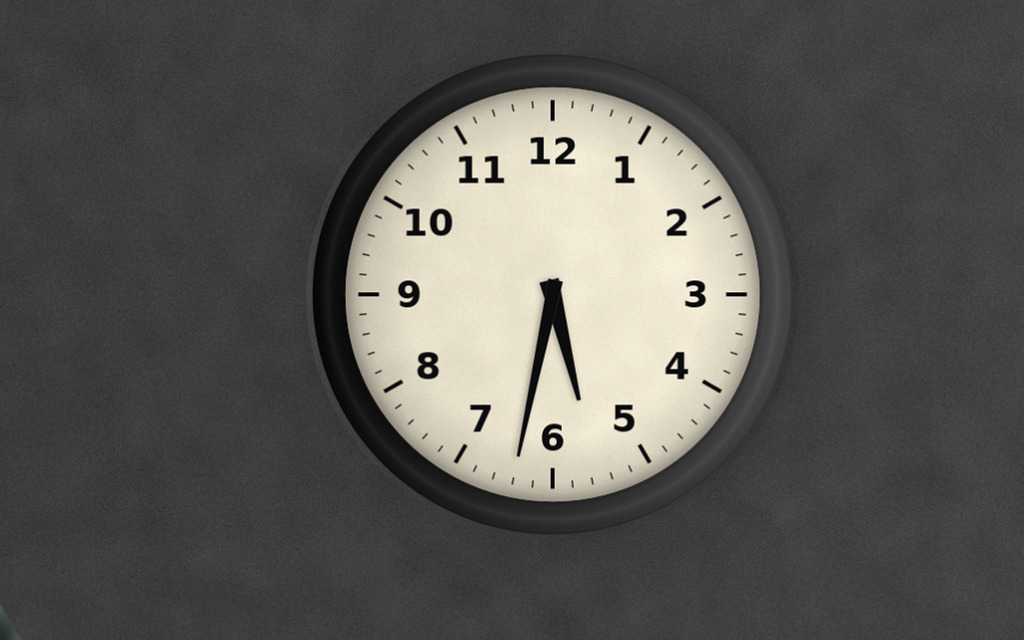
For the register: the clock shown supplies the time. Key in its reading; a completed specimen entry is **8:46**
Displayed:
**5:32**
